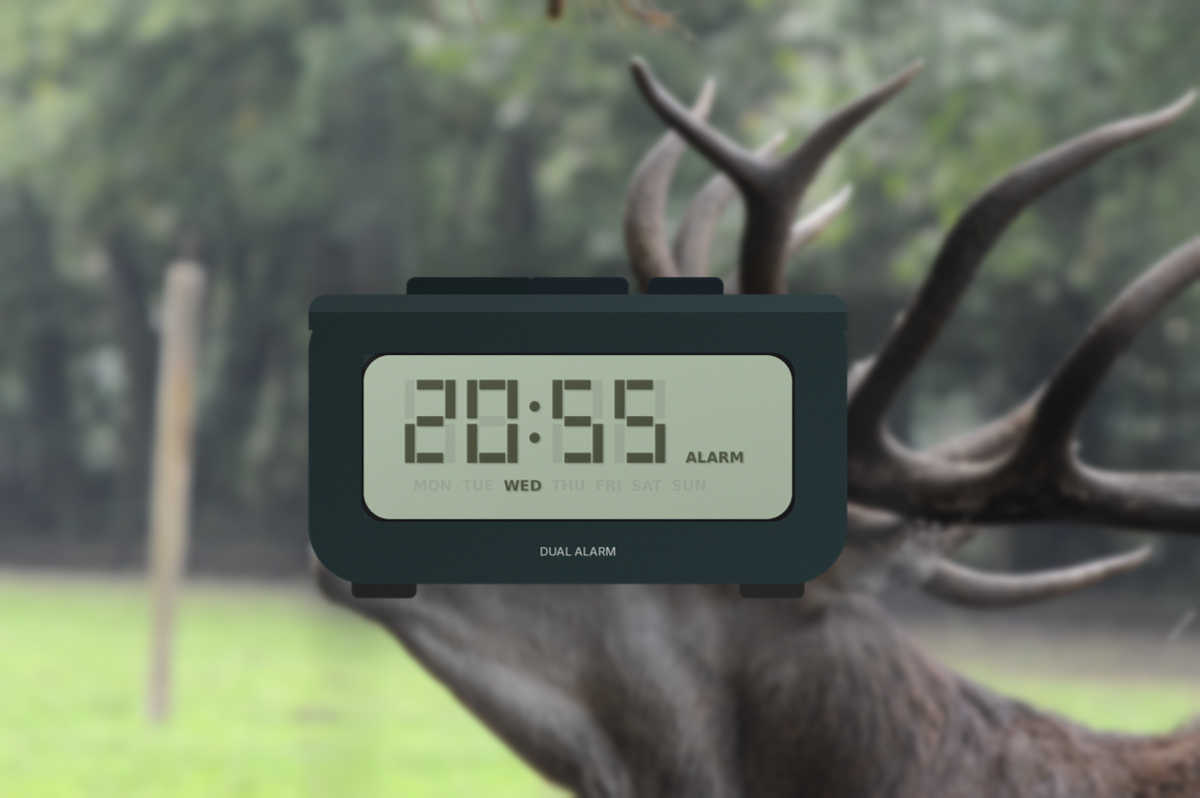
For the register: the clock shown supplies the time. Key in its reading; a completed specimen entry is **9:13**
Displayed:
**20:55**
